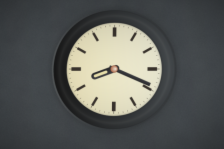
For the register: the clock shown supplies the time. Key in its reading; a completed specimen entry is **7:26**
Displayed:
**8:19**
